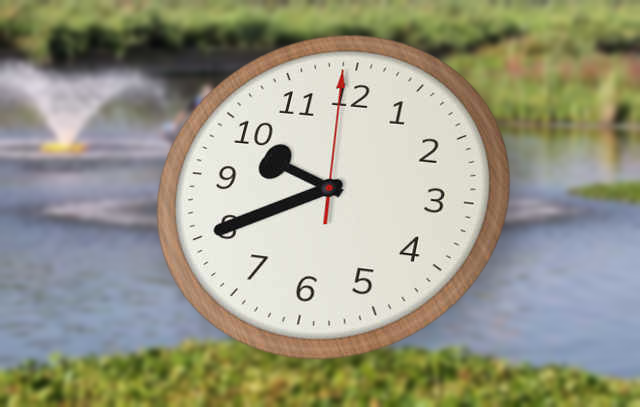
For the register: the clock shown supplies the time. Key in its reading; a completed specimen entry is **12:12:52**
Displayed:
**9:39:59**
